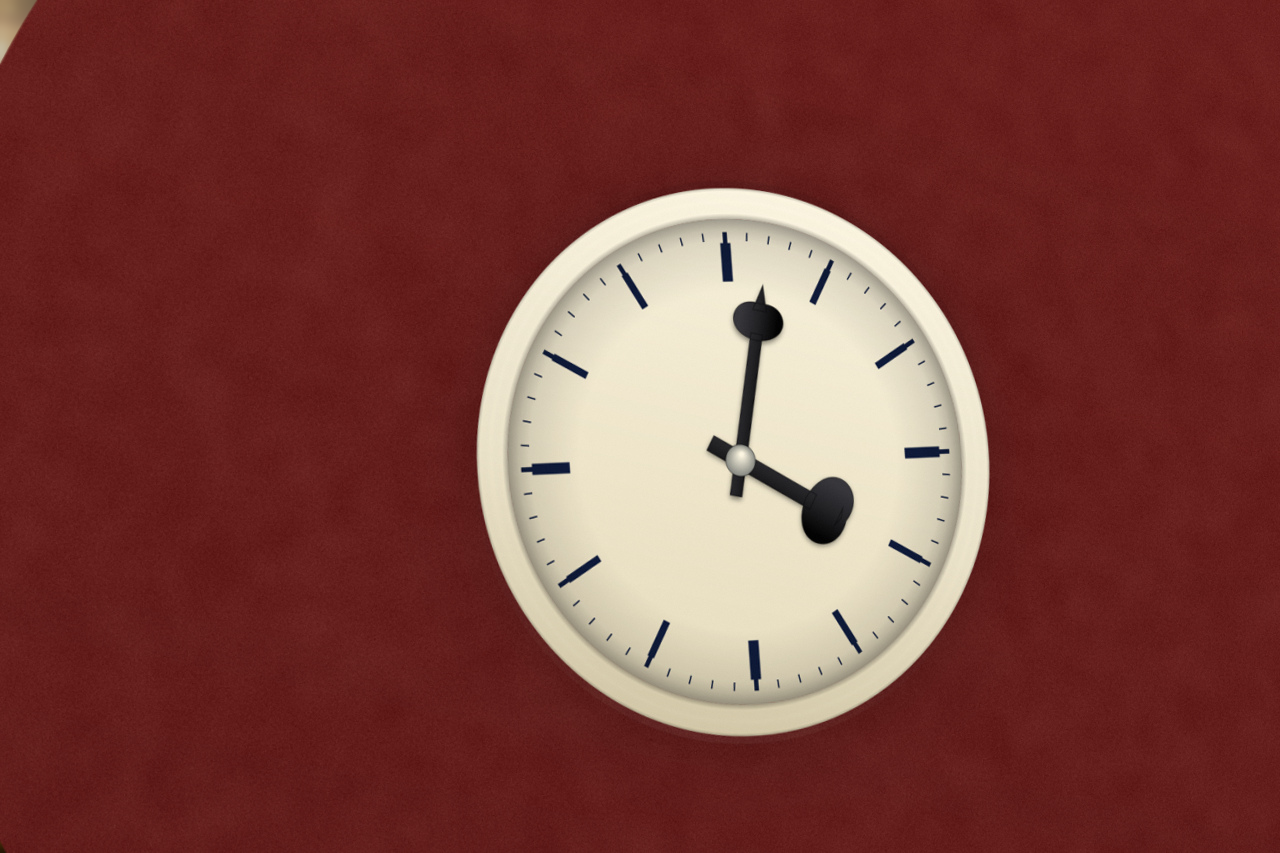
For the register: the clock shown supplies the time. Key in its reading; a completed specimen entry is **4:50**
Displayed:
**4:02**
